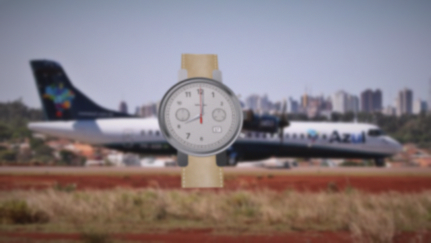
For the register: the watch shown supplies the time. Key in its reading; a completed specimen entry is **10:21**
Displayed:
**8:01**
